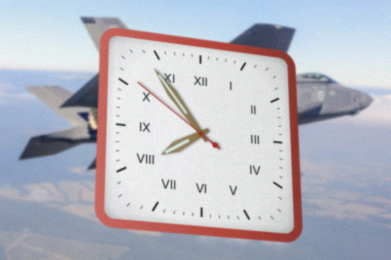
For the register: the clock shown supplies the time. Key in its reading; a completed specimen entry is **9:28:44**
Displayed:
**7:53:51**
